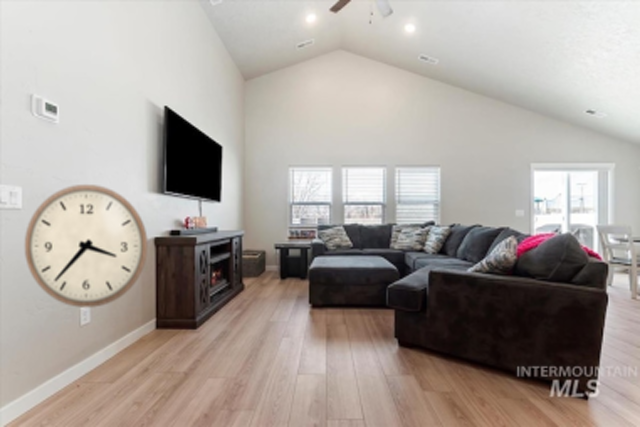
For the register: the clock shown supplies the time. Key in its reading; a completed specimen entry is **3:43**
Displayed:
**3:37**
